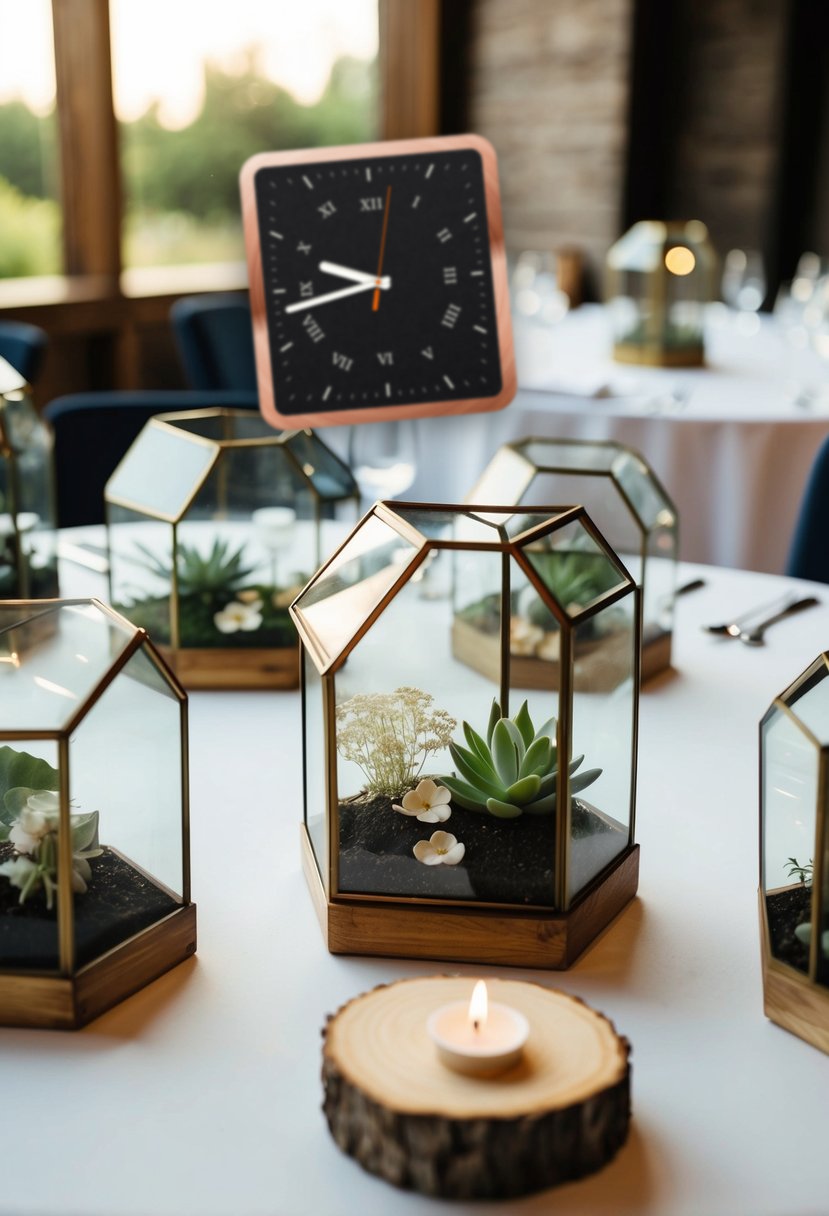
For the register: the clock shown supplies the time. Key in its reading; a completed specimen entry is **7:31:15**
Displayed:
**9:43:02**
